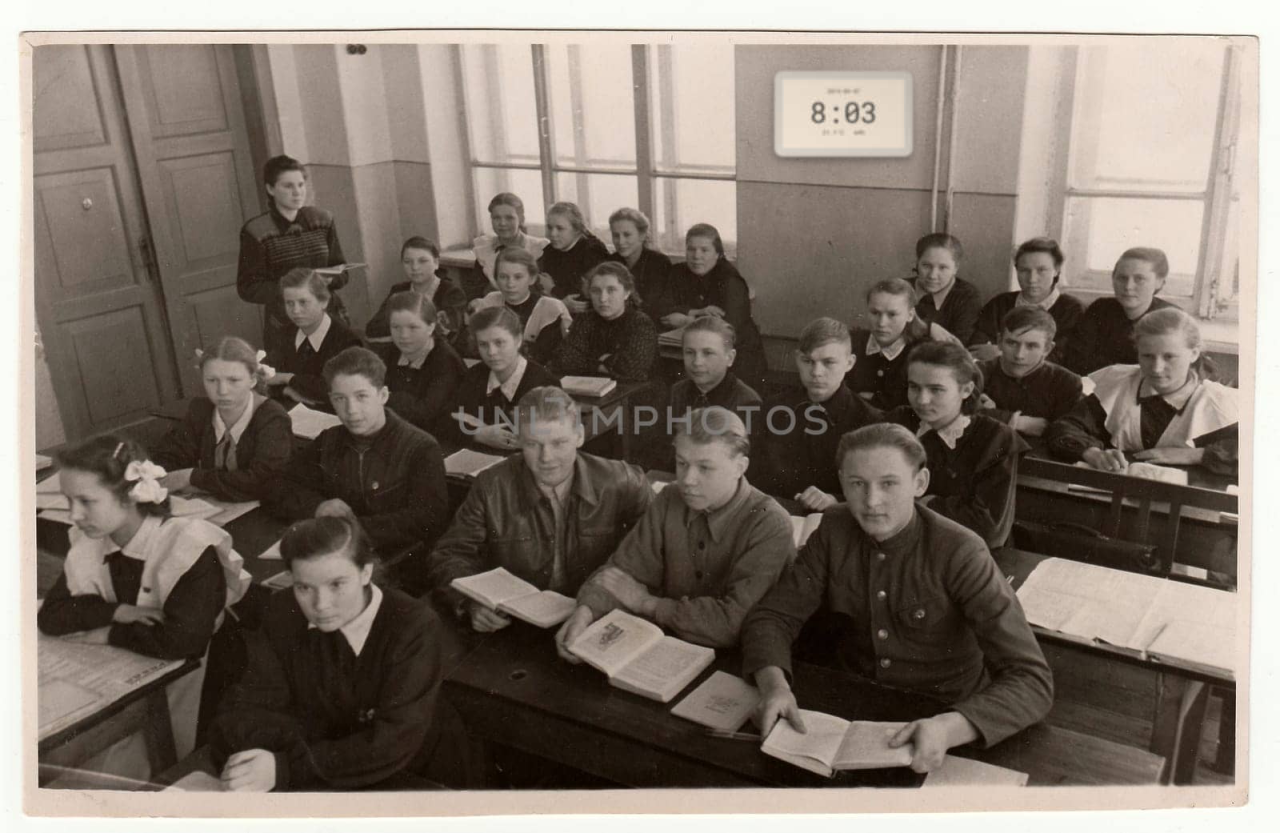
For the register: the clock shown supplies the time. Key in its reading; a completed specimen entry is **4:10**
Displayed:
**8:03**
